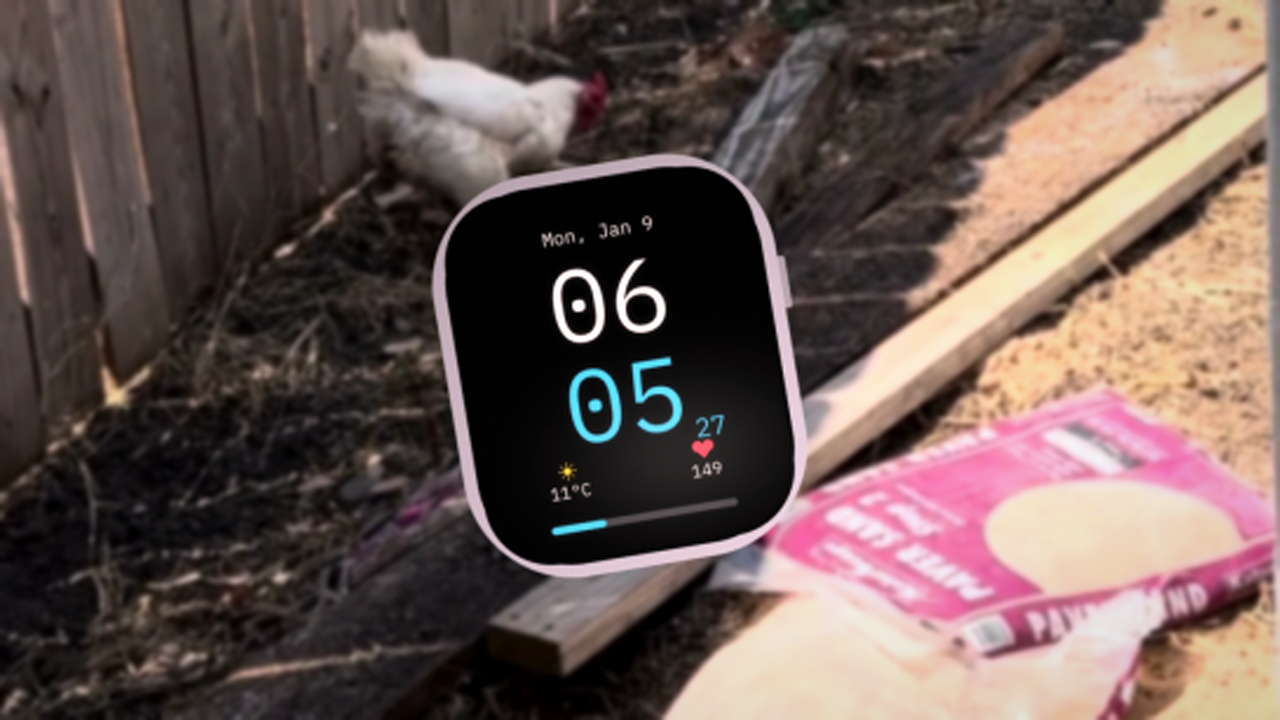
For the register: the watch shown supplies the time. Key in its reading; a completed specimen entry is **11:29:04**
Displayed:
**6:05:27**
